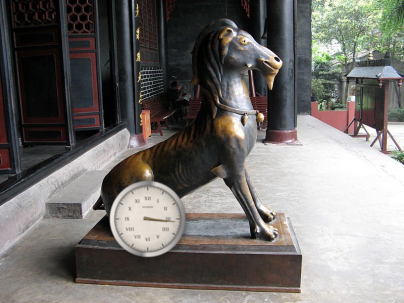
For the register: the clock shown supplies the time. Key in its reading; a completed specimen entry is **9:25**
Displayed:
**3:16**
